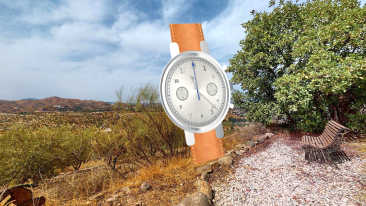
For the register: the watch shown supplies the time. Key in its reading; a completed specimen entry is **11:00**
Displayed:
**11:23**
